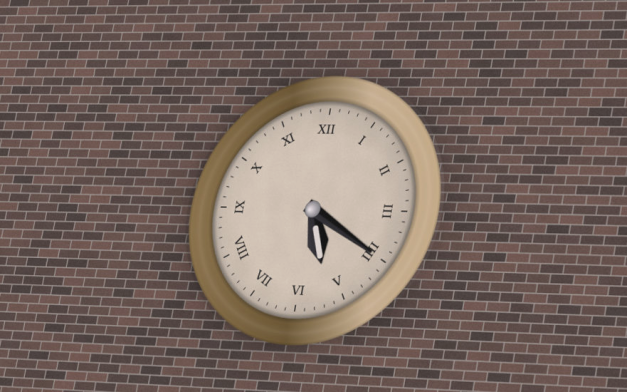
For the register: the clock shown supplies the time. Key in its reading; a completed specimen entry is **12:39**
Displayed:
**5:20**
